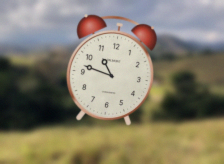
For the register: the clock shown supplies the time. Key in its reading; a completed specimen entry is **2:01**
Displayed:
**10:47**
